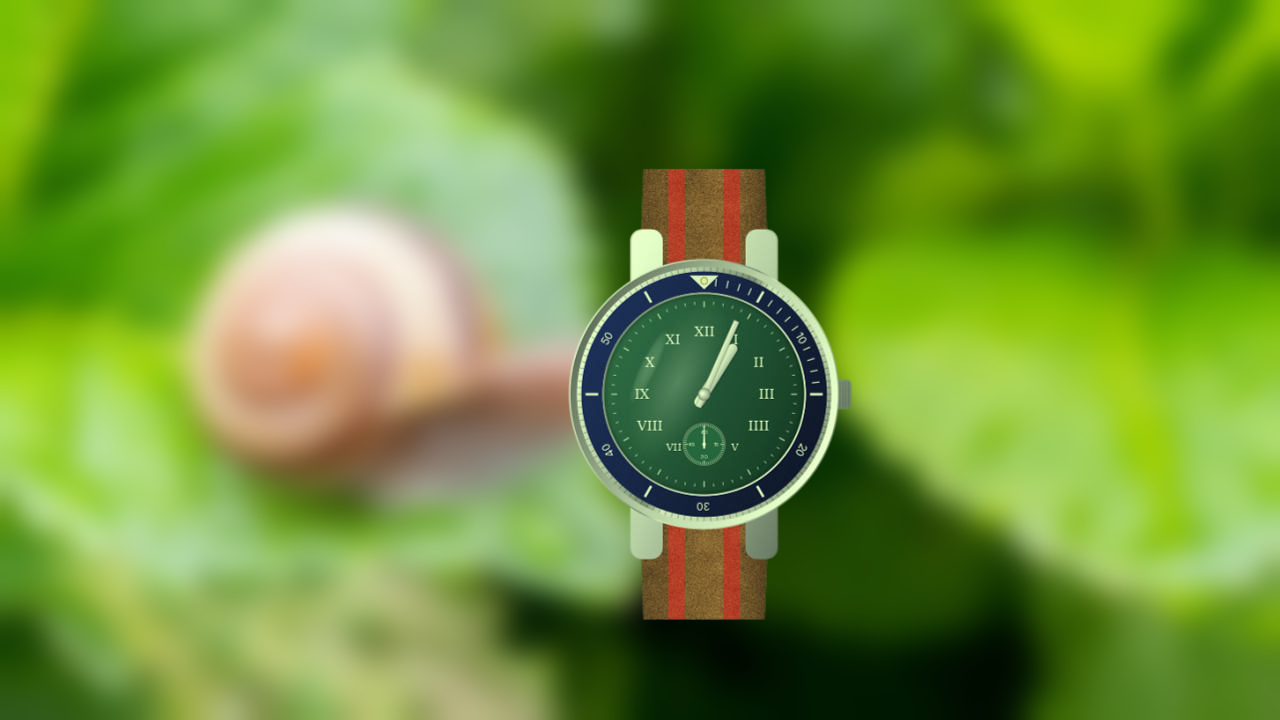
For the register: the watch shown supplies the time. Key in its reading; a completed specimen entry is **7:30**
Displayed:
**1:04**
